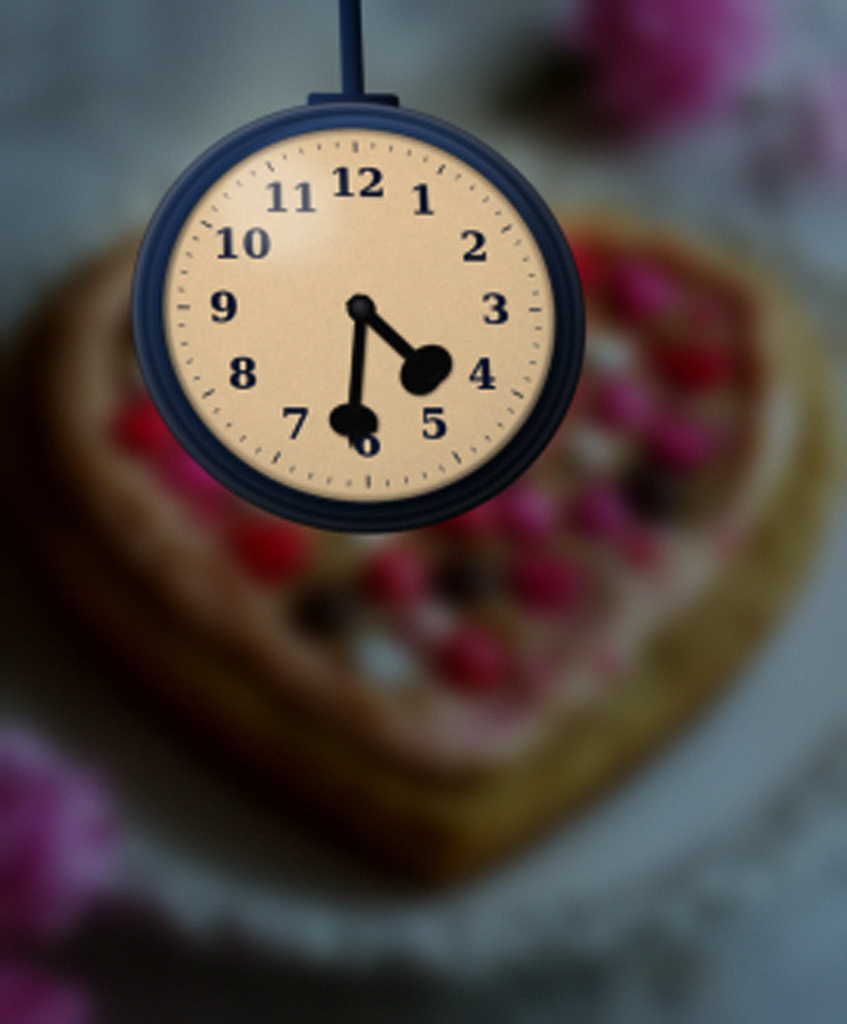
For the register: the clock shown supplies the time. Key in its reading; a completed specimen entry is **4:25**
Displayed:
**4:31**
